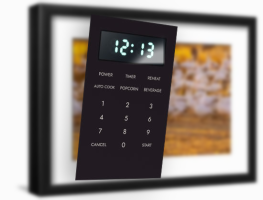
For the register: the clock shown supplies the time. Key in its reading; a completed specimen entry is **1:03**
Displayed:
**12:13**
